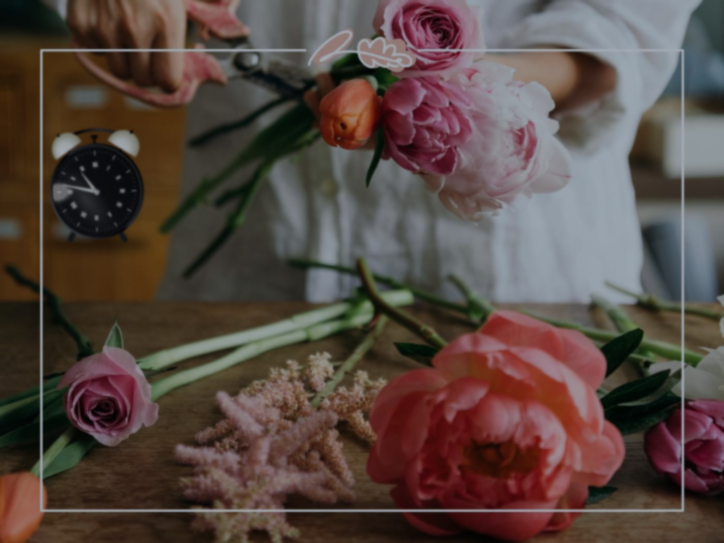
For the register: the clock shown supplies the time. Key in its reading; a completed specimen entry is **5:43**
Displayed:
**10:47**
